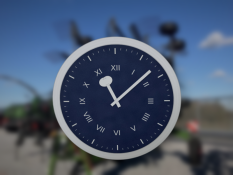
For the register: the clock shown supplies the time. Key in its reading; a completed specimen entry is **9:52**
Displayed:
**11:08**
